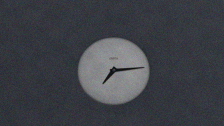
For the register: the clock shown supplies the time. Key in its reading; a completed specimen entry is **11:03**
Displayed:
**7:14**
